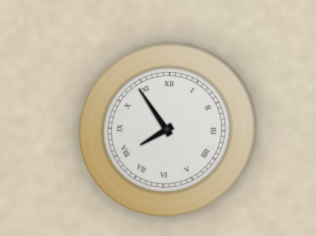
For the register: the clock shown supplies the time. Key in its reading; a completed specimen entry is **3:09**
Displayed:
**7:54**
